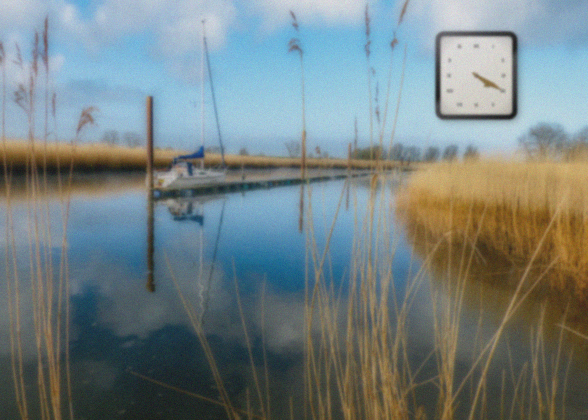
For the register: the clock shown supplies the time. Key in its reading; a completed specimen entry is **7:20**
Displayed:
**4:20**
